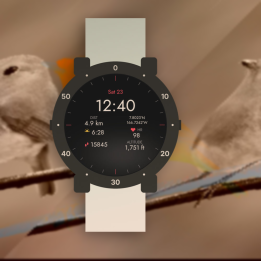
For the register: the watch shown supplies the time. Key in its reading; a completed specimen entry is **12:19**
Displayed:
**12:40**
